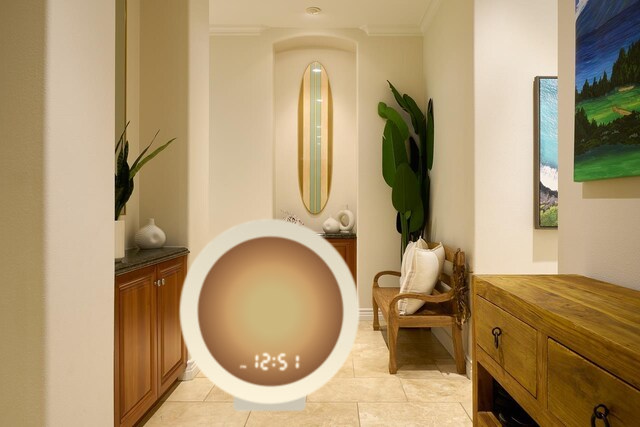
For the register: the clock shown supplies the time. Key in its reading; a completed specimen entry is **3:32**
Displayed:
**12:51**
